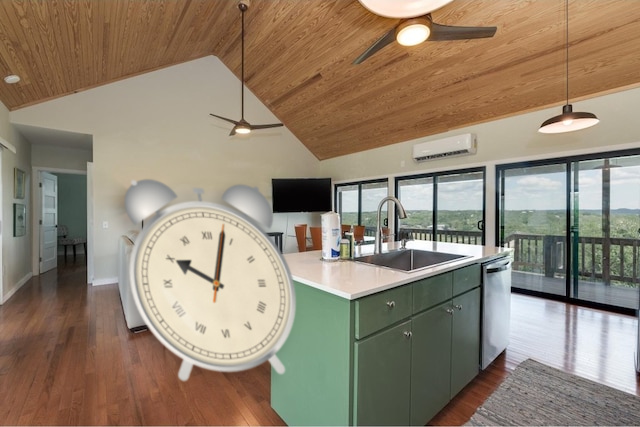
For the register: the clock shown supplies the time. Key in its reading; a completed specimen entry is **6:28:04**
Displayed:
**10:03:03**
